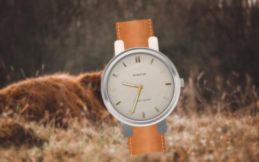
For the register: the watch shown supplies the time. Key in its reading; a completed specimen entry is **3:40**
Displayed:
**9:34**
